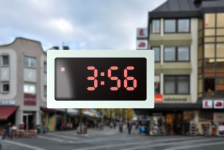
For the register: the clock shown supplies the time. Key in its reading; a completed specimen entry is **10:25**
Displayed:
**3:56**
